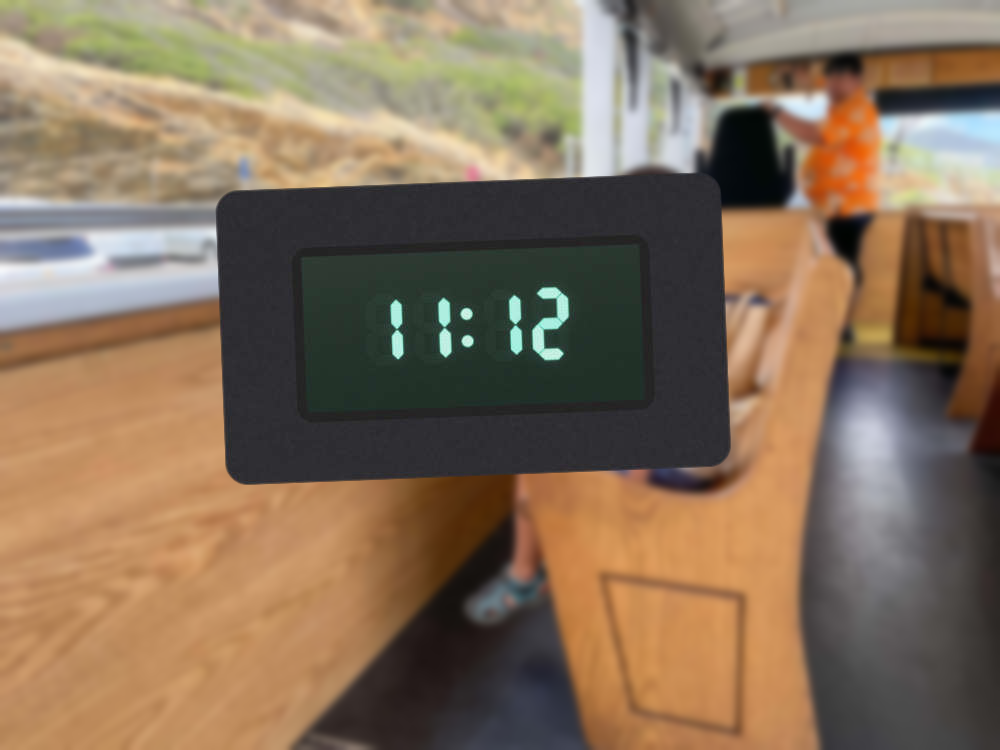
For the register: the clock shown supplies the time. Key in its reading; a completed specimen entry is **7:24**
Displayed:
**11:12**
